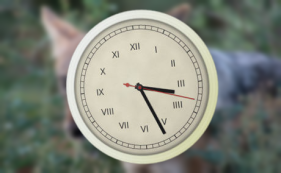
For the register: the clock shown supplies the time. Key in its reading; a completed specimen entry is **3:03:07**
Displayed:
**3:26:18**
